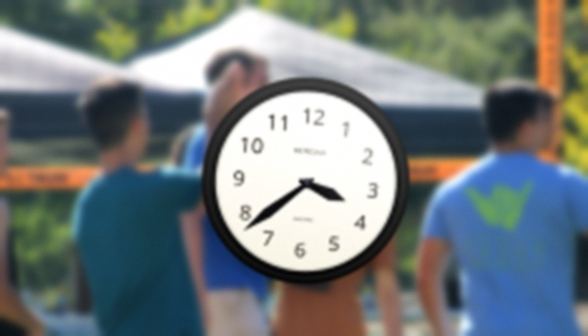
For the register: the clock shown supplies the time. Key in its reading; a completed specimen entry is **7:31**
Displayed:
**3:38**
